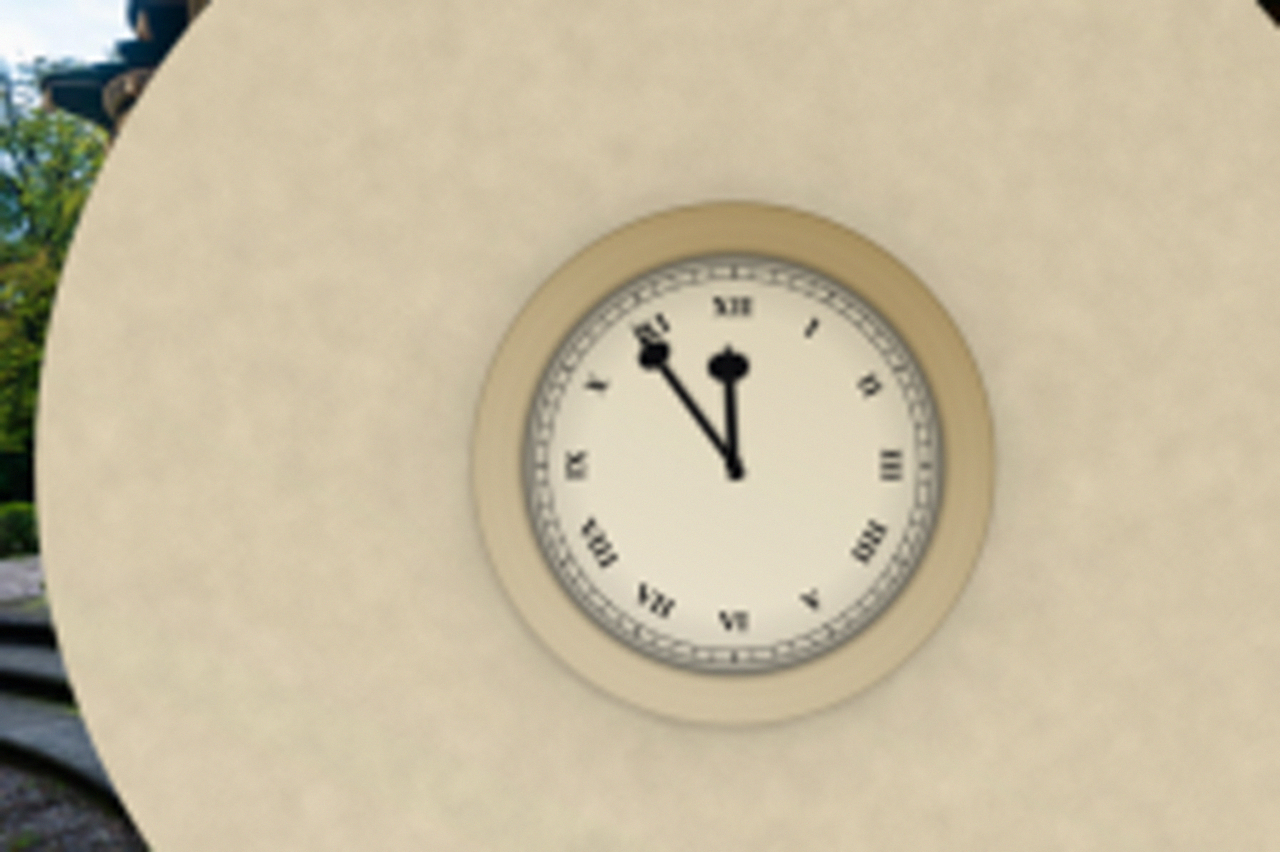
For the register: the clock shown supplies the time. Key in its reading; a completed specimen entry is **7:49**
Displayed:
**11:54**
